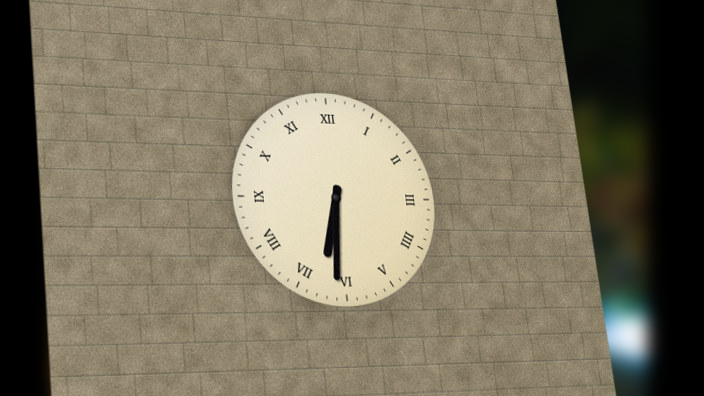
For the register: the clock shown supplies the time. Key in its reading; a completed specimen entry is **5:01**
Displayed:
**6:31**
